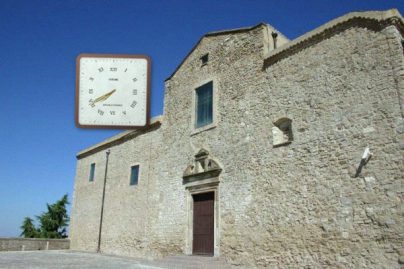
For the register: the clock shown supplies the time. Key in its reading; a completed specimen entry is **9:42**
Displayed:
**7:40**
